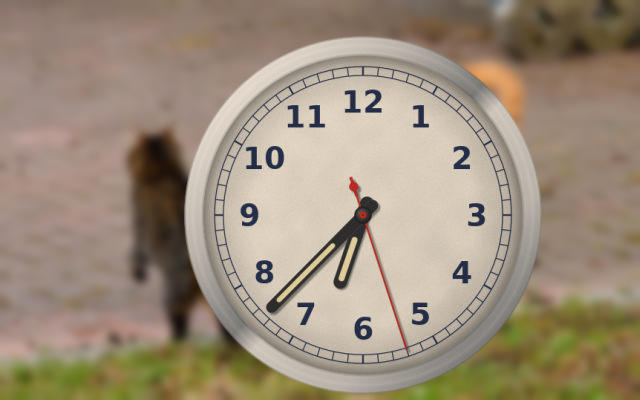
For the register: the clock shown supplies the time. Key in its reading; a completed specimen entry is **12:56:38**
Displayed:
**6:37:27**
